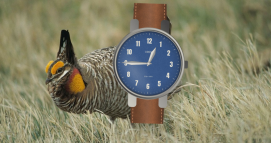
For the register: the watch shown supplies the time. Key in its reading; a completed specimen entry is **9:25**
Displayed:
**12:45**
